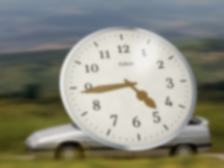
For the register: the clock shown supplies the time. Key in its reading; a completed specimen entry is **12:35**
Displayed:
**4:44**
